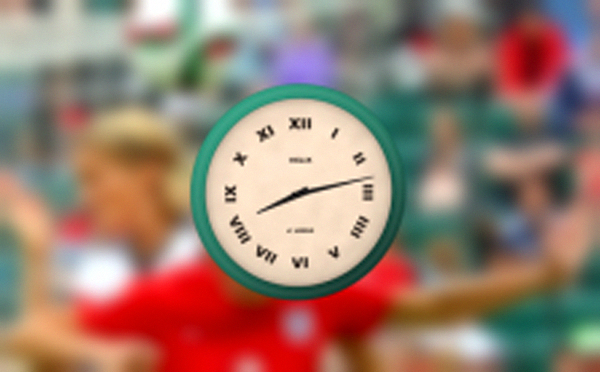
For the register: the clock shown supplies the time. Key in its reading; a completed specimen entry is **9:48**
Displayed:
**8:13**
